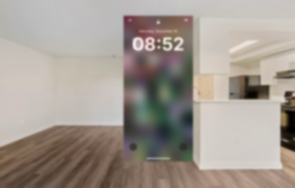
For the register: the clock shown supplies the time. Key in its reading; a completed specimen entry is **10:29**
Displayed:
**8:52**
